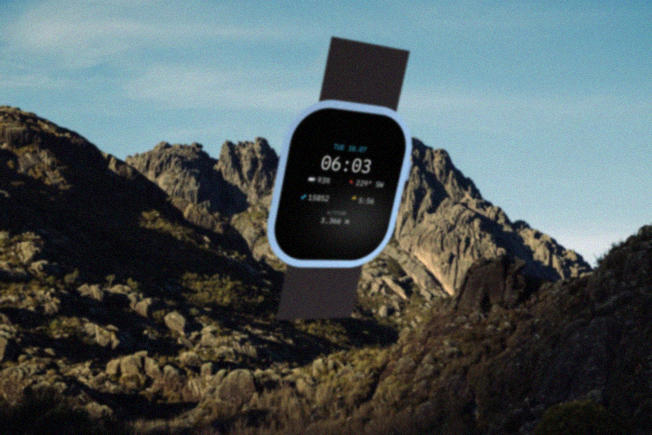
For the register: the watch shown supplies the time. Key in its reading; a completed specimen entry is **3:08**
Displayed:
**6:03**
